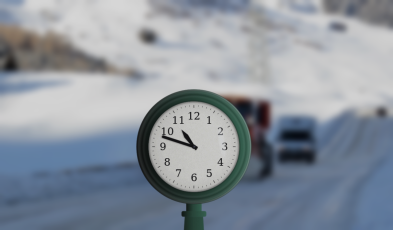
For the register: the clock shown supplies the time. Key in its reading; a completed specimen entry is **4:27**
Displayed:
**10:48**
